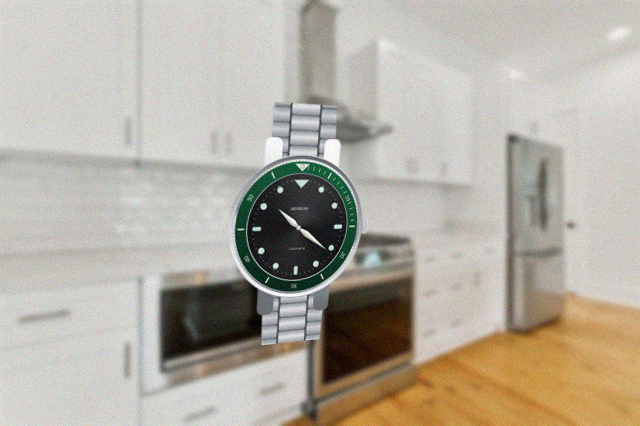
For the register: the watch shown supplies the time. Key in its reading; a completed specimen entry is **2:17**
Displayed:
**10:21**
